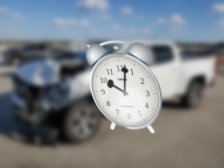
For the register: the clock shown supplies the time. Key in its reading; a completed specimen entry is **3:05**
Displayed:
**10:02**
